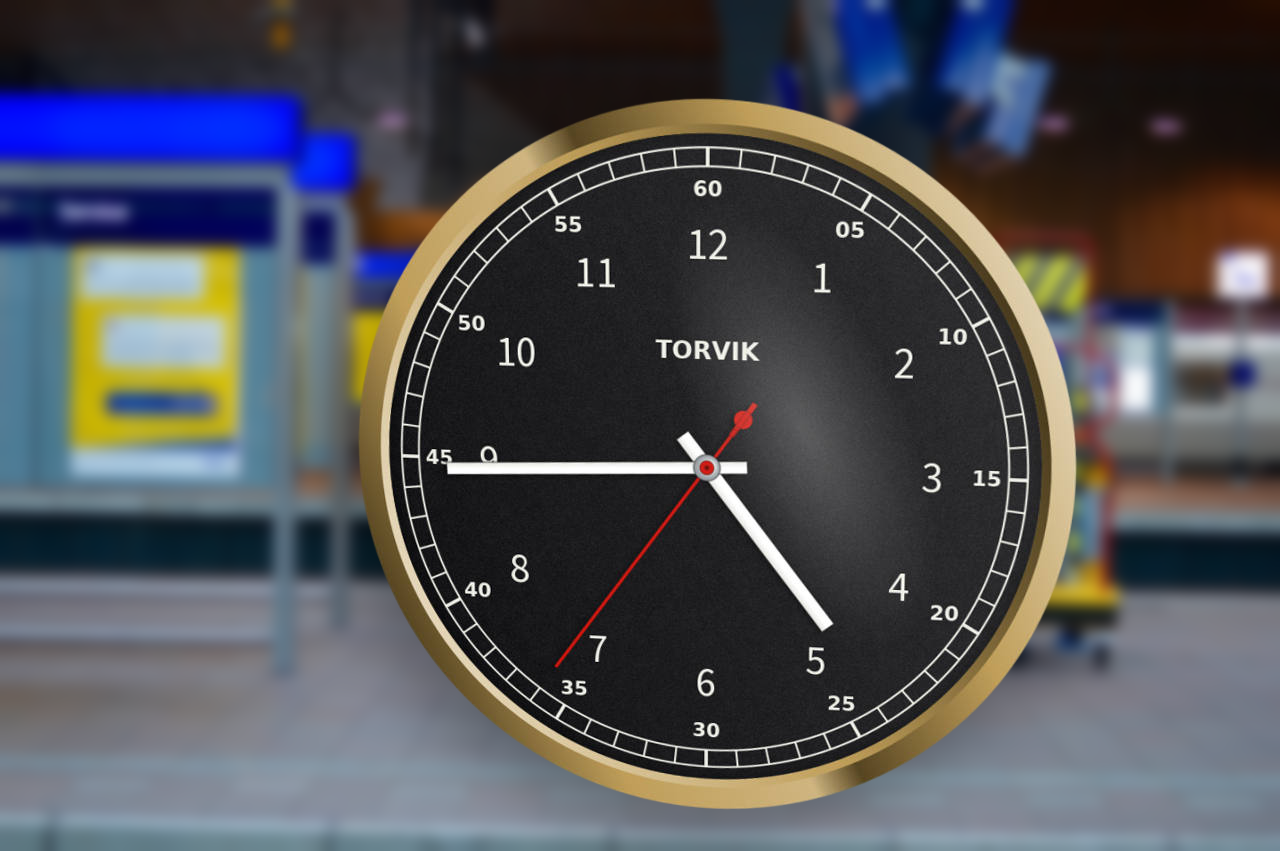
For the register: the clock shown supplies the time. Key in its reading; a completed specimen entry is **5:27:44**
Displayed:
**4:44:36**
